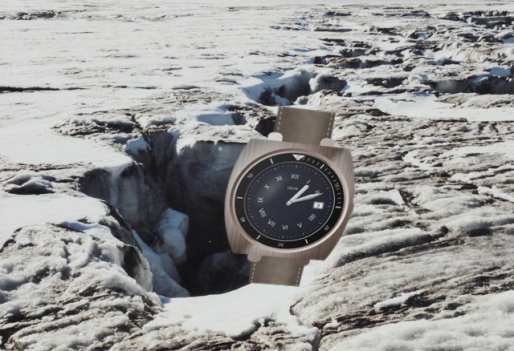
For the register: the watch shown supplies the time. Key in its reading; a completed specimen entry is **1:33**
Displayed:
**1:11**
